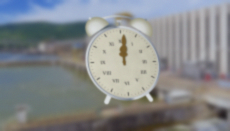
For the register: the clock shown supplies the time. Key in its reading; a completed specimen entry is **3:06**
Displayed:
**12:01**
